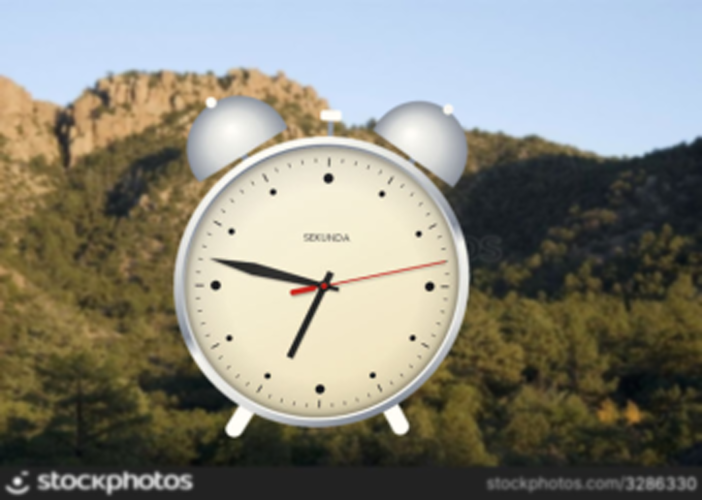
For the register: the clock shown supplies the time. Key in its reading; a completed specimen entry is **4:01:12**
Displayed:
**6:47:13**
